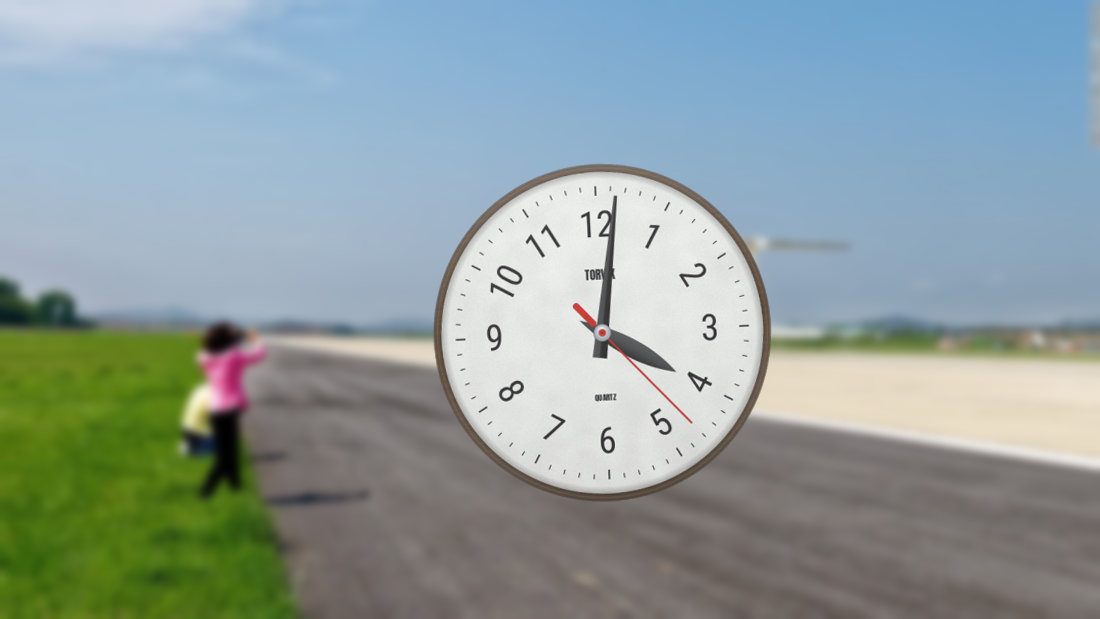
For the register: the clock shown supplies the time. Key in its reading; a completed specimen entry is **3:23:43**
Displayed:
**4:01:23**
